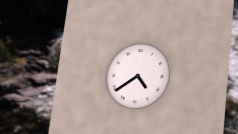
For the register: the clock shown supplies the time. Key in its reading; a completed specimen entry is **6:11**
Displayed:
**4:39**
